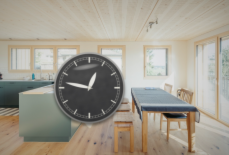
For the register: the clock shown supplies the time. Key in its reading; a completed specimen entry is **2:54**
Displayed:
**12:47**
